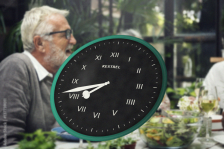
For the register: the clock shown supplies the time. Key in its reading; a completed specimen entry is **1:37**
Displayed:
**7:42**
